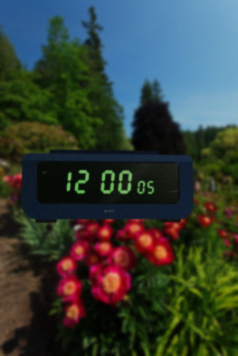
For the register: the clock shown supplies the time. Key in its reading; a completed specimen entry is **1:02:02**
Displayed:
**12:00:05**
